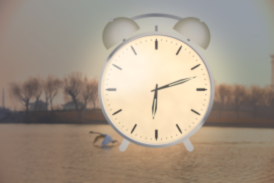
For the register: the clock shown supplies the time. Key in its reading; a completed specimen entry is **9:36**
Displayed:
**6:12**
